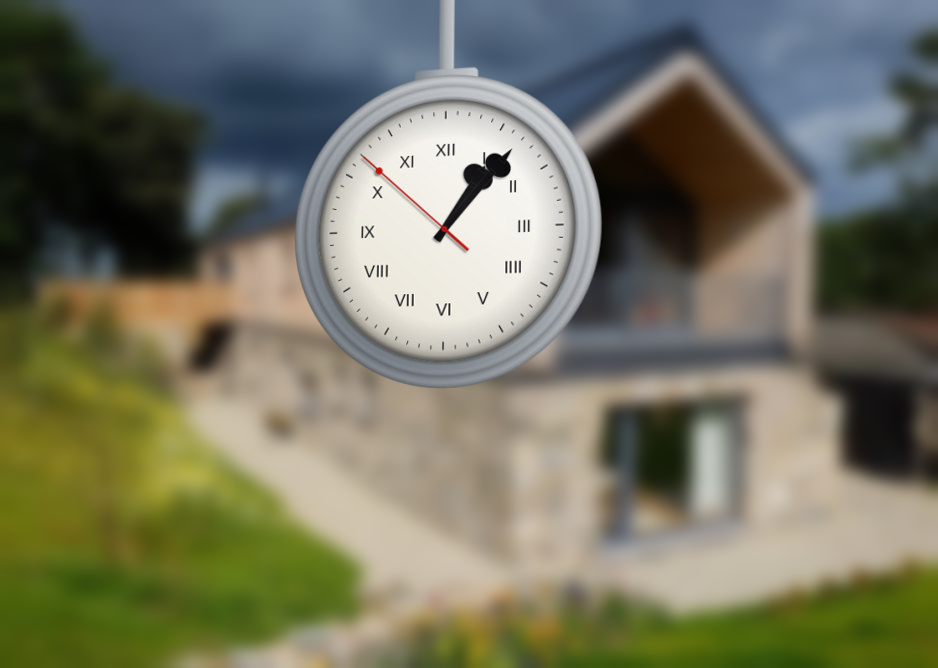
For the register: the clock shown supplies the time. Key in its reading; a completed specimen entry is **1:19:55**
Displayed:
**1:06:52**
